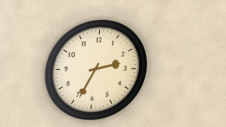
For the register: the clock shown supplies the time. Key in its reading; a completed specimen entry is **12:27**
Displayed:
**2:34**
